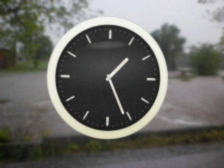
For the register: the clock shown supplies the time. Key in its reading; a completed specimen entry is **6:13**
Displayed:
**1:26**
